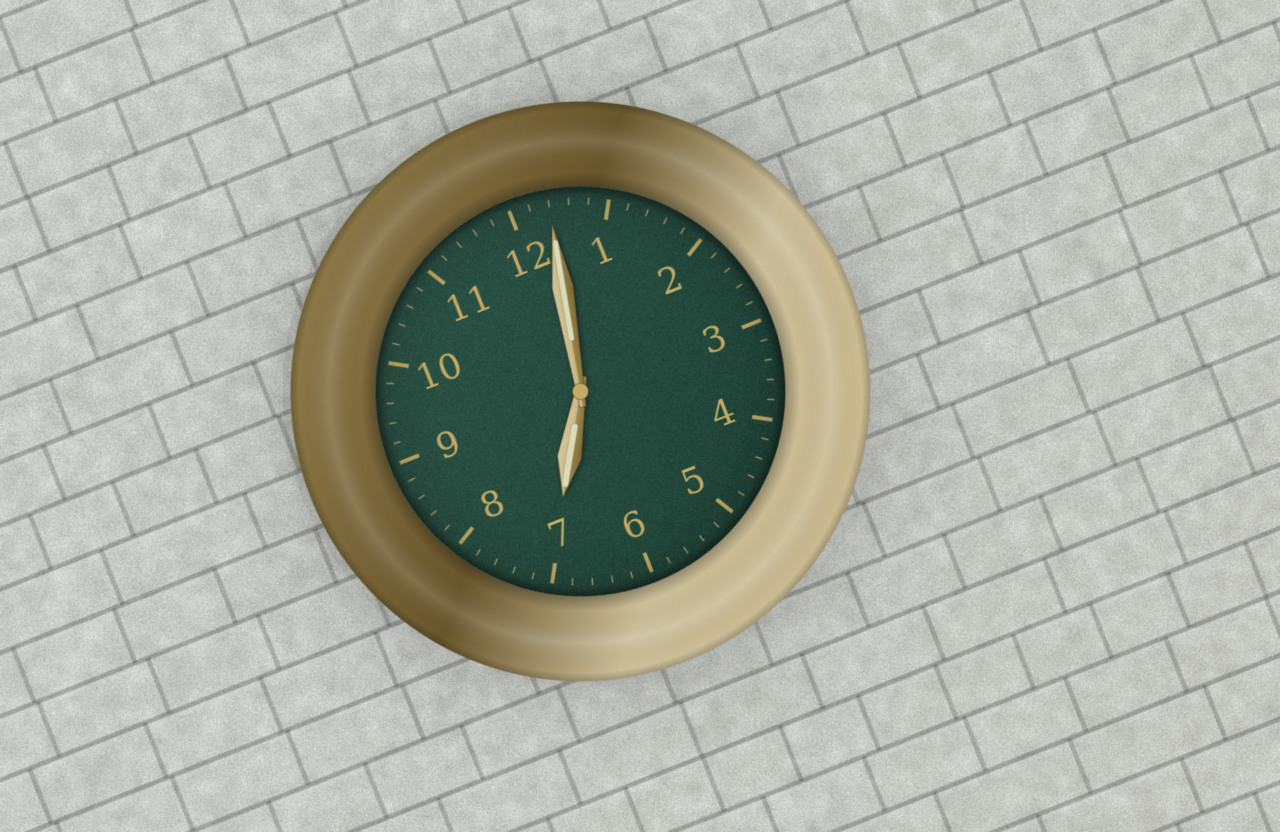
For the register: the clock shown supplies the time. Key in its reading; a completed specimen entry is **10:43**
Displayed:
**7:02**
